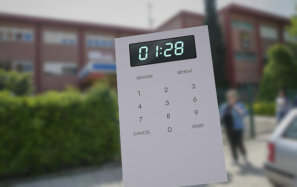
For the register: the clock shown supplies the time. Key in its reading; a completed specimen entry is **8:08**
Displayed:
**1:28**
